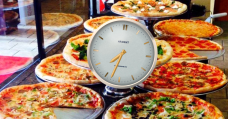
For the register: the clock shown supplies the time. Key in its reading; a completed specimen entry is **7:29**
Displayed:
**7:33**
